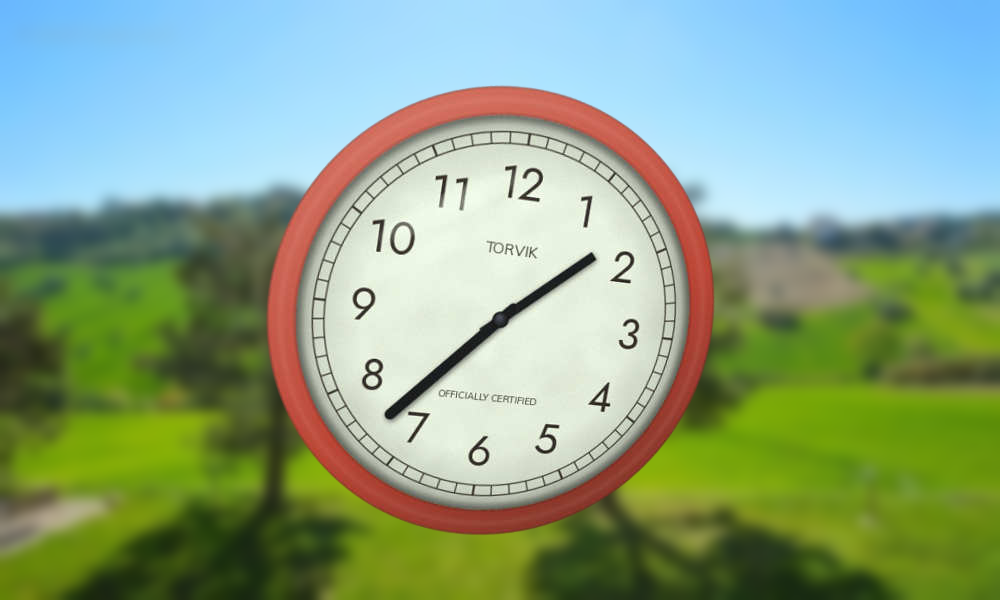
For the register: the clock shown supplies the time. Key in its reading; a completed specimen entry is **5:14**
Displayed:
**1:37**
